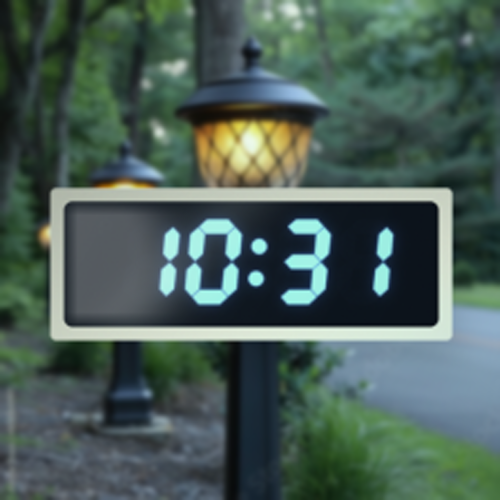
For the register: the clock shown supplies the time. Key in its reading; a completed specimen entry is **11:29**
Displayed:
**10:31**
